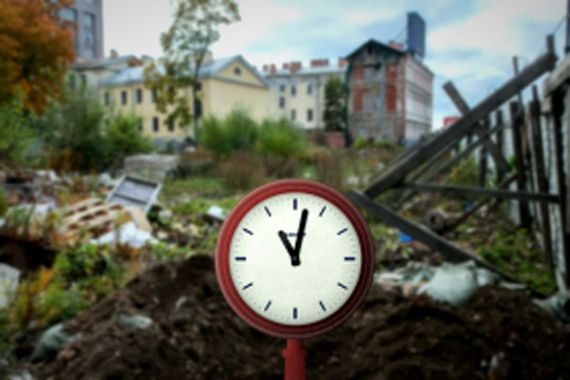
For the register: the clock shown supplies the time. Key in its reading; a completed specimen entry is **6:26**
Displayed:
**11:02**
